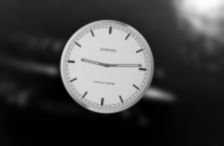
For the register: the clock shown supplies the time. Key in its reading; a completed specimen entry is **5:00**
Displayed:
**9:14**
